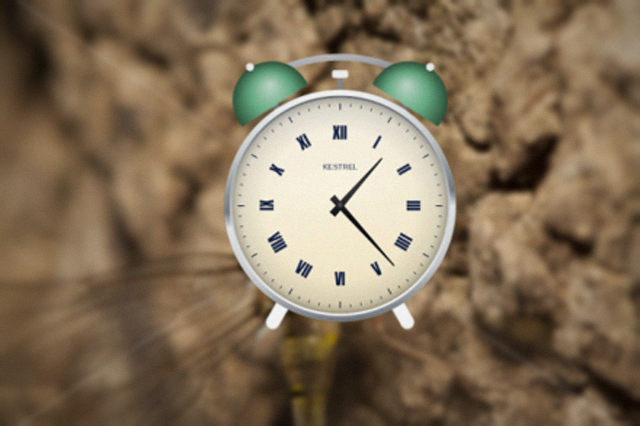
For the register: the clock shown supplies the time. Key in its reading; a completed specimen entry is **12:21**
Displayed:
**1:23**
